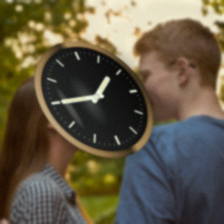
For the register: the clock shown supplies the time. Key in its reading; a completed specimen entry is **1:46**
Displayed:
**1:45**
